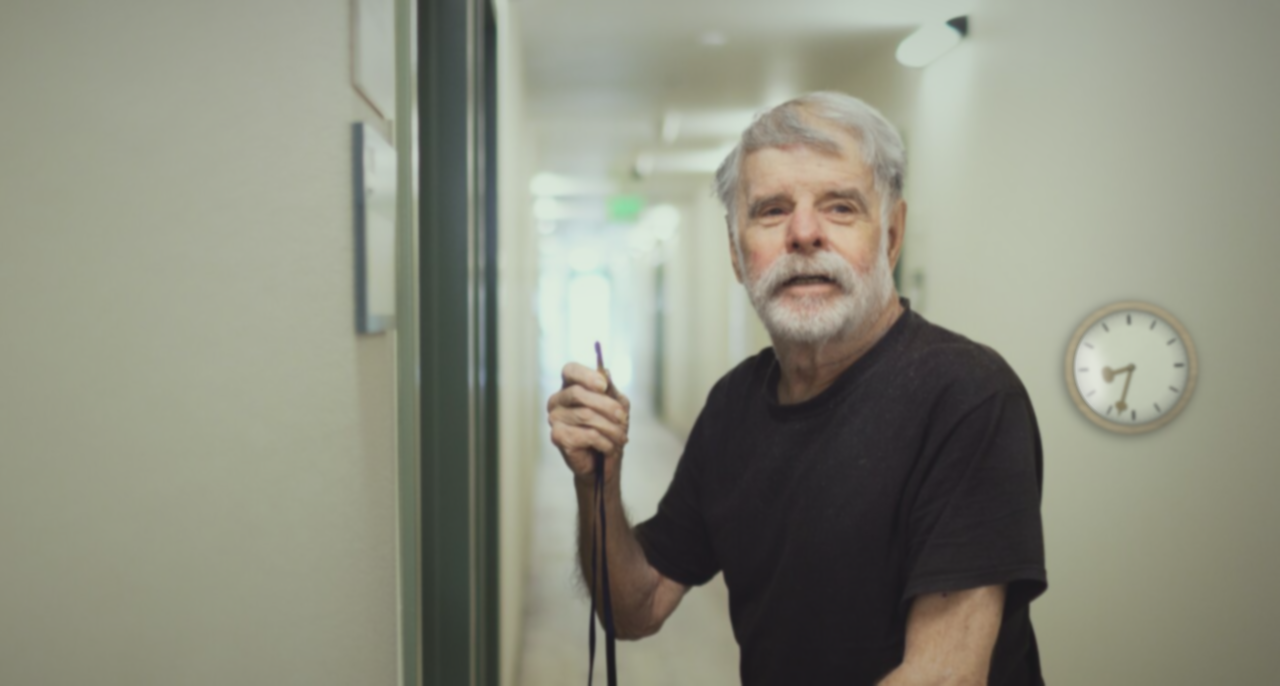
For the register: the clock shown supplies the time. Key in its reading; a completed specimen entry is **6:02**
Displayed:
**8:33**
